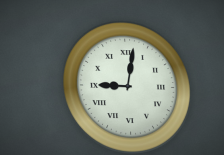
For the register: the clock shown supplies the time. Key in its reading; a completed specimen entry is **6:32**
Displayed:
**9:02**
